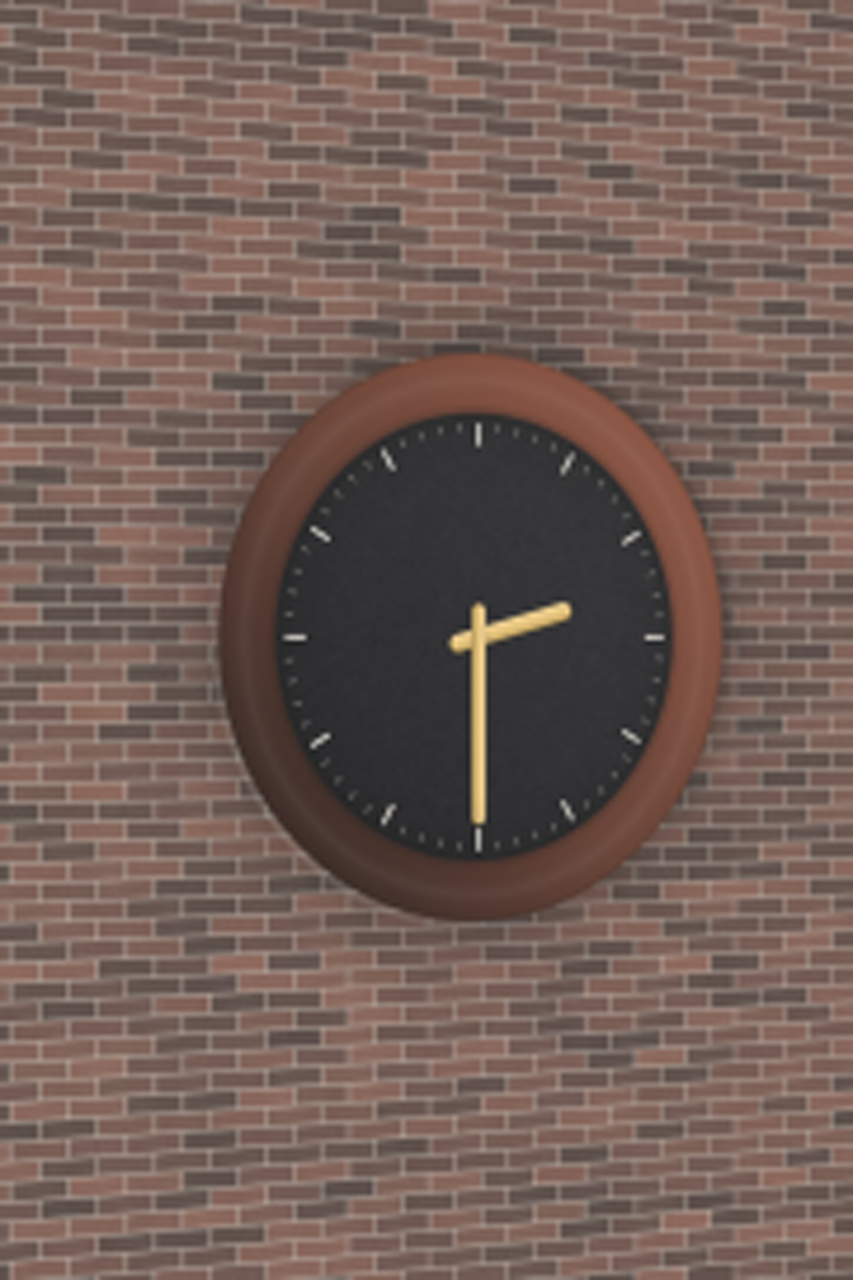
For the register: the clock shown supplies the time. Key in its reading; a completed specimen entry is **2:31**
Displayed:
**2:30**
